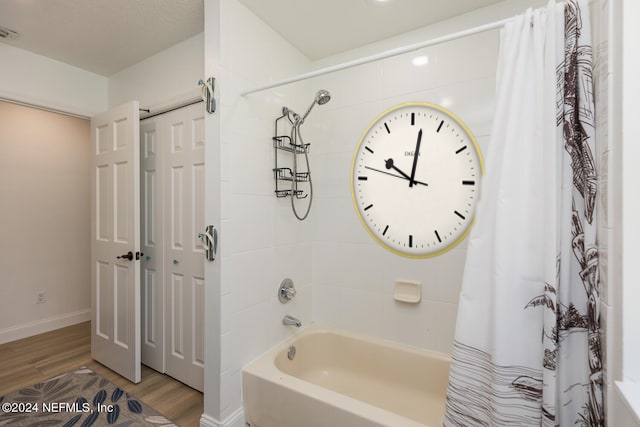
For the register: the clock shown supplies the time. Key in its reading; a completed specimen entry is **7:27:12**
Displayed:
**10:01:47**
